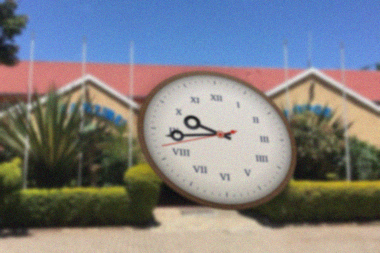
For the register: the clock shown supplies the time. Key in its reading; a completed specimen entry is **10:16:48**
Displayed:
**9:43:42**
